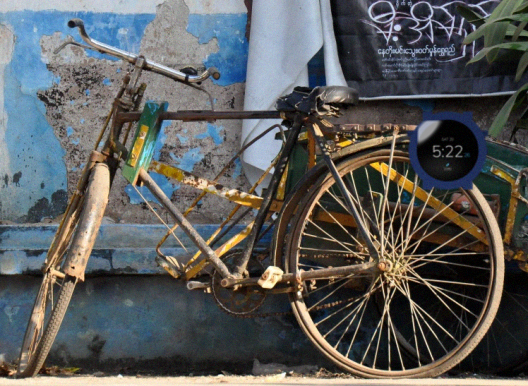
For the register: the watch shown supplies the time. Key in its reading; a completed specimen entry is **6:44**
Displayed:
**5:22**
